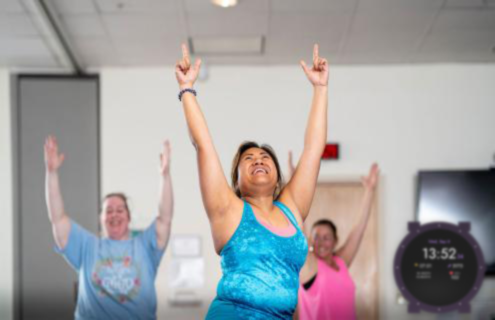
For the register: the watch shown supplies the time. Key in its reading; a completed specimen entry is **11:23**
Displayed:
**13:52**
